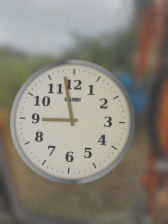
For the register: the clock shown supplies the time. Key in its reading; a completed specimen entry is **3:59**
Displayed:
**8:58**
